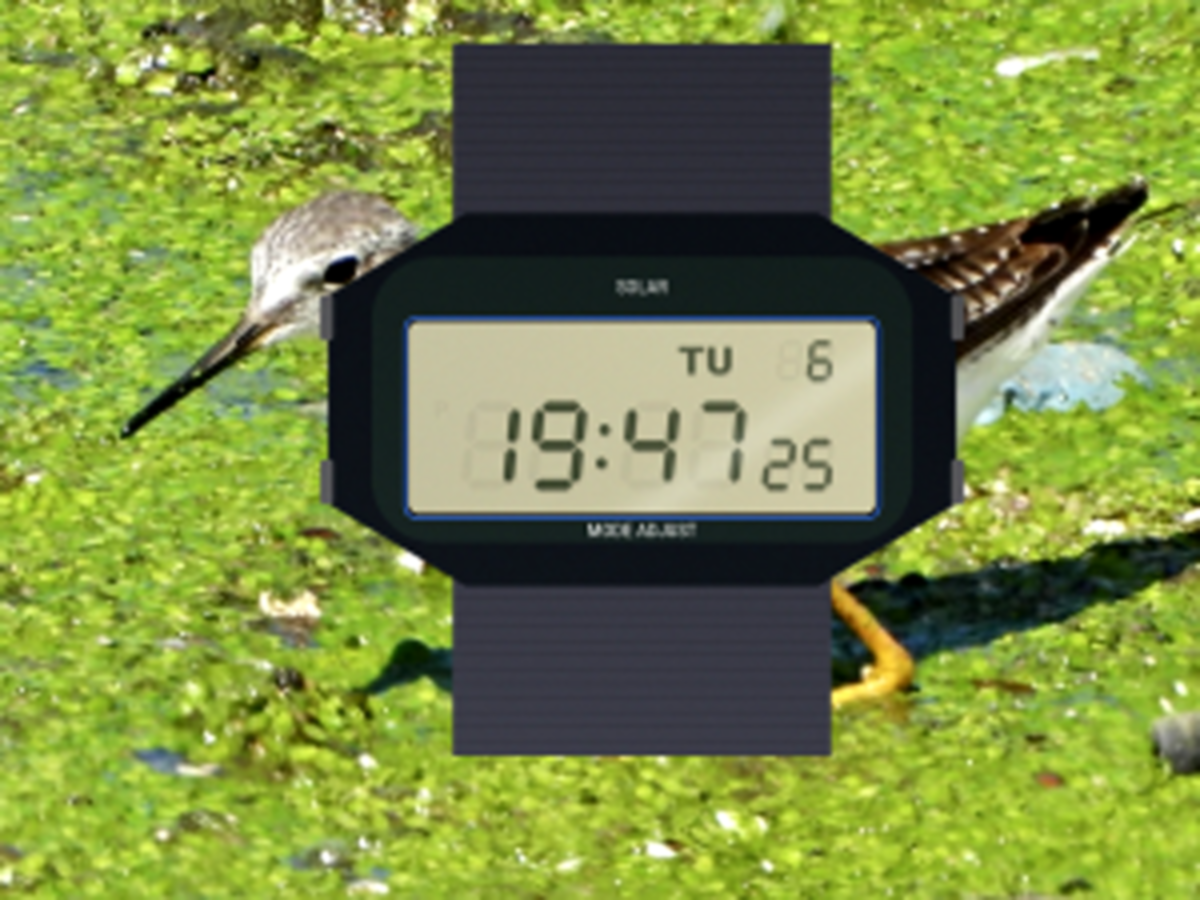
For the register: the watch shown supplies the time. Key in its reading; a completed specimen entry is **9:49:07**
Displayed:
**19:47:25**
